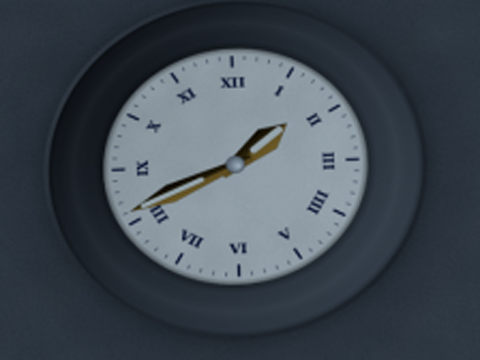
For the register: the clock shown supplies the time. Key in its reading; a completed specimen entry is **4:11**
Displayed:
**1:41**
